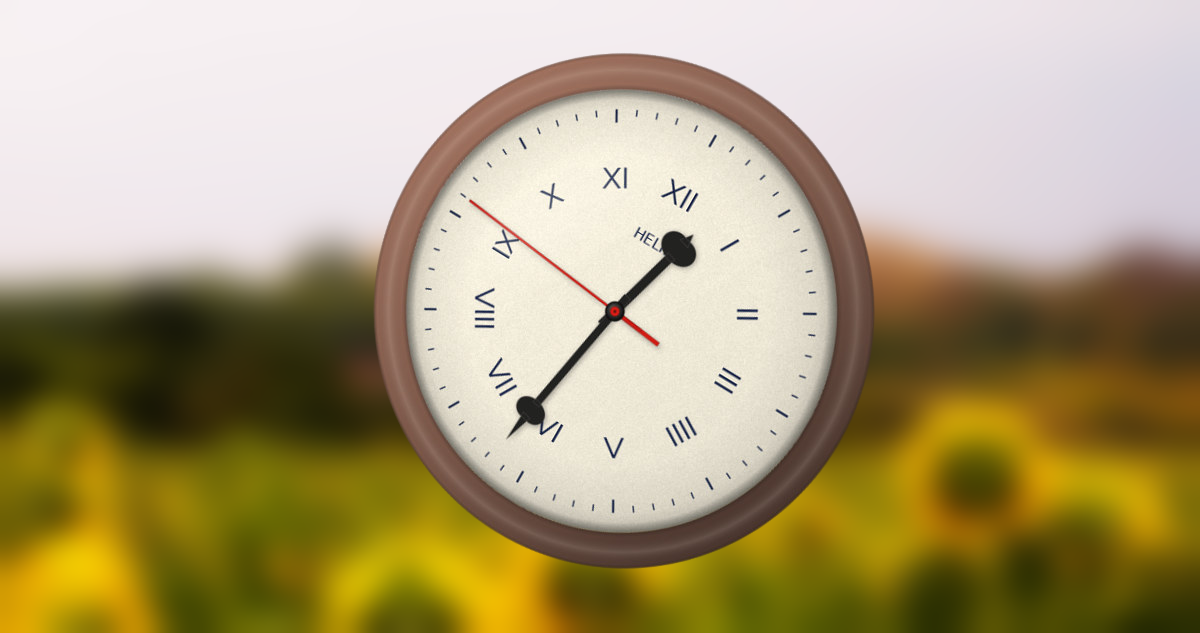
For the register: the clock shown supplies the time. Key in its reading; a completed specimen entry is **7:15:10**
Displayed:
**12:31:46**
